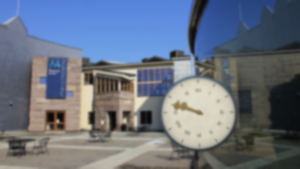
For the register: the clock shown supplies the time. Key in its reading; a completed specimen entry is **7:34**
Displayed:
**9:48**
